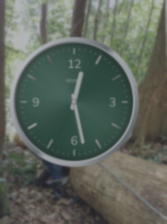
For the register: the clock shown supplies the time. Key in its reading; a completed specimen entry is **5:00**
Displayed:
**12:28**
